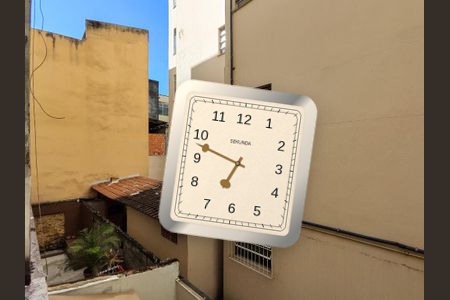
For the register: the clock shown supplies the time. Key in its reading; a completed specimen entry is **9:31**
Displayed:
**6:48**
